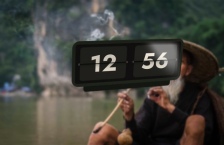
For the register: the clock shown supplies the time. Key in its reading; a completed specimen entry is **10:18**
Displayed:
**12:56**
